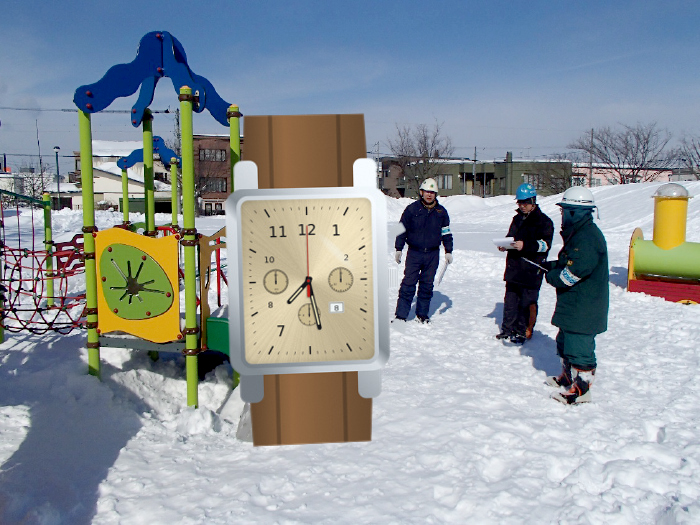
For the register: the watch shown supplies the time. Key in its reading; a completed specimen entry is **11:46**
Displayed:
**7:28**
